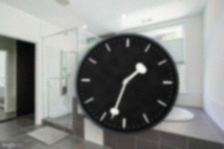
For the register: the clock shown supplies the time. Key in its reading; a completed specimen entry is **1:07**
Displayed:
**1:33**
